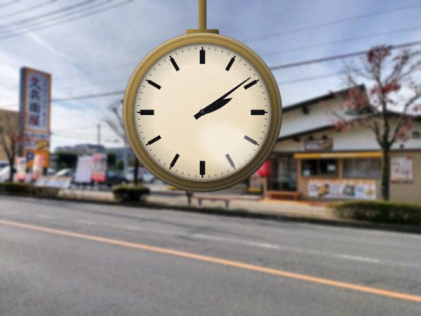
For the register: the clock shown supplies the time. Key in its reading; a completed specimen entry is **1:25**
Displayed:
**2:09**
